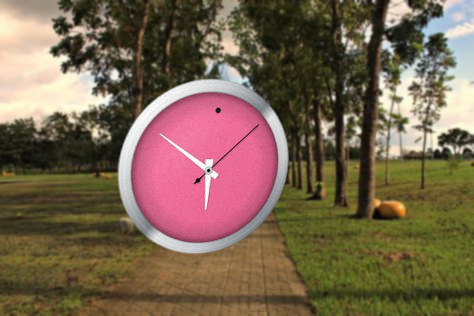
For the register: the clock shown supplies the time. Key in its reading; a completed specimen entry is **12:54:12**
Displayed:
**5:50:07**
